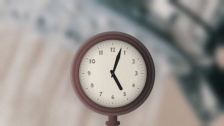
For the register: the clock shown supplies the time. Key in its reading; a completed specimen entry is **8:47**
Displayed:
**5:03**
